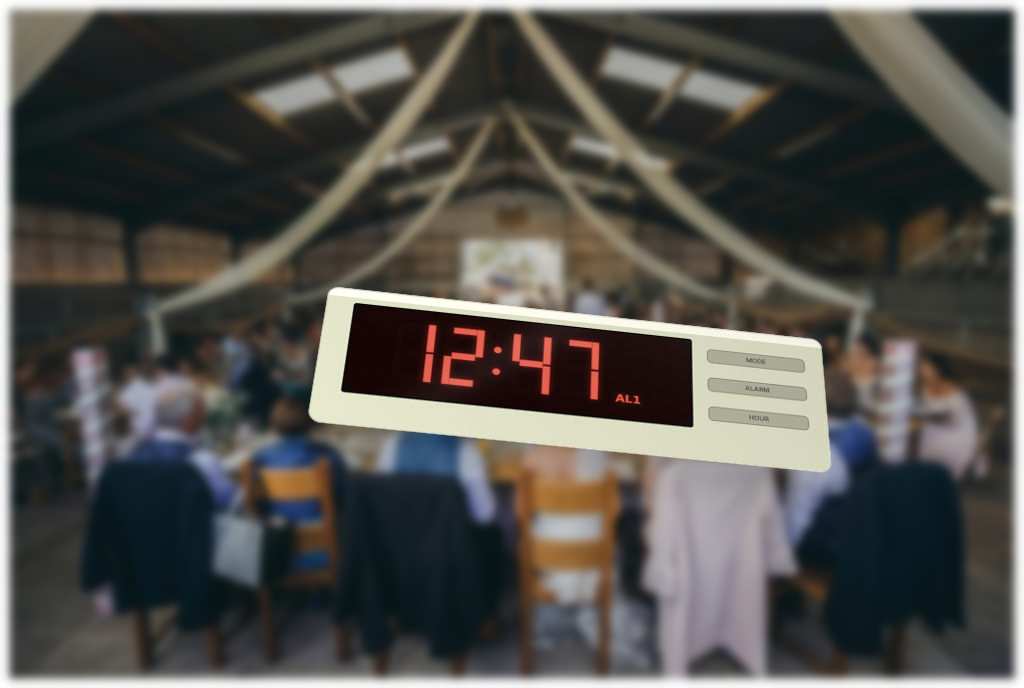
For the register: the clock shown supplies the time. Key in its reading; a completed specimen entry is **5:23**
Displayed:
**12:47**
